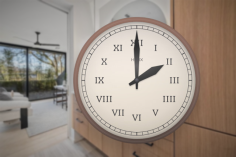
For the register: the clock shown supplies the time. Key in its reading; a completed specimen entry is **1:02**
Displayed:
**2:00**
